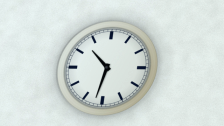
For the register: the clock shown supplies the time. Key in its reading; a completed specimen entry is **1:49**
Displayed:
**10:32**
